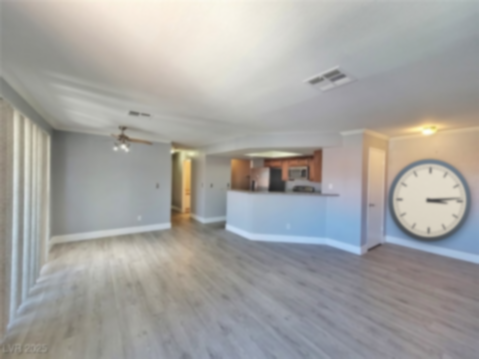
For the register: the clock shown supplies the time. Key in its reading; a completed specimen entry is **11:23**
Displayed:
**3:14**
